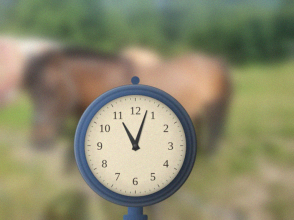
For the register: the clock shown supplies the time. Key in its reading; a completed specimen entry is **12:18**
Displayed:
**11:03**
